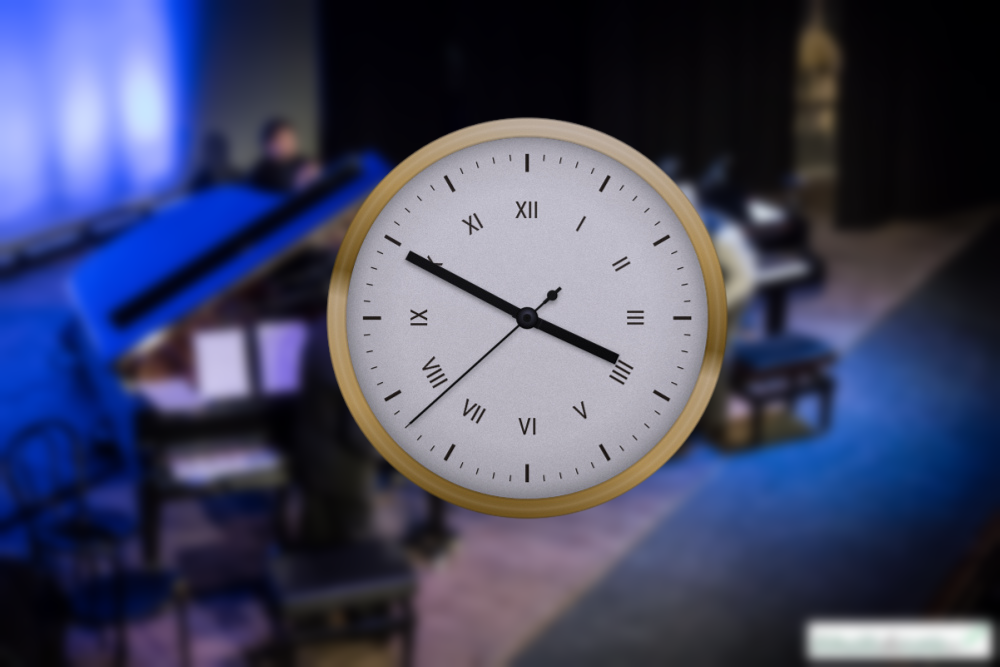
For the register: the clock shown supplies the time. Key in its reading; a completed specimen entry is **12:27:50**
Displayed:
**3:49:38**
